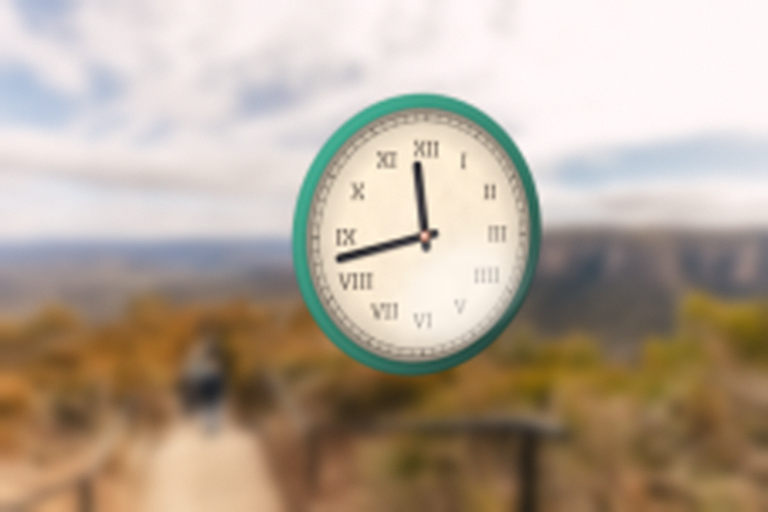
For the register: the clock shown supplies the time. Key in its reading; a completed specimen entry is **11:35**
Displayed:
**11:43**
